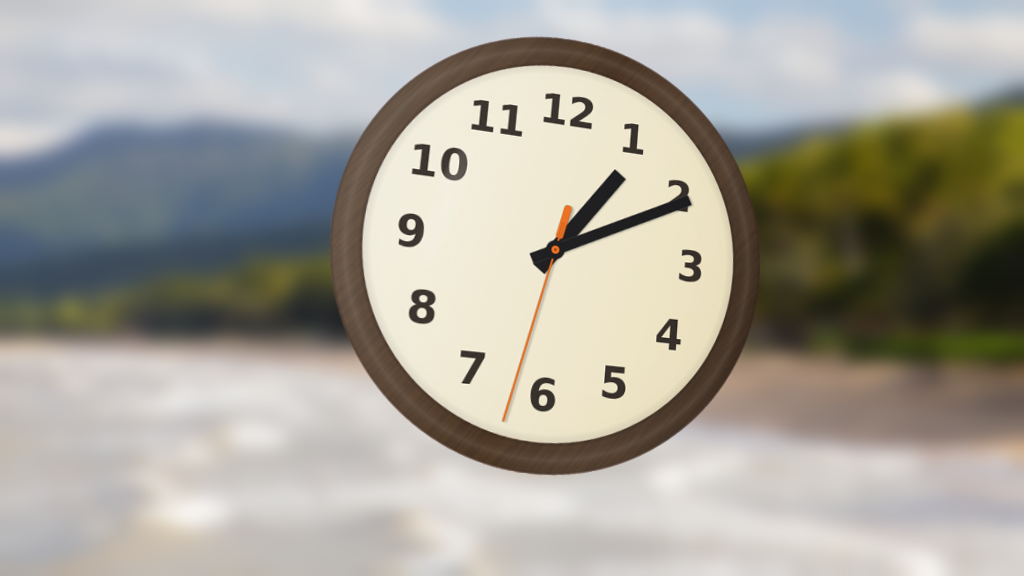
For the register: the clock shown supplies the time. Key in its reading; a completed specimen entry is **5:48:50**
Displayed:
**1:10:32**
